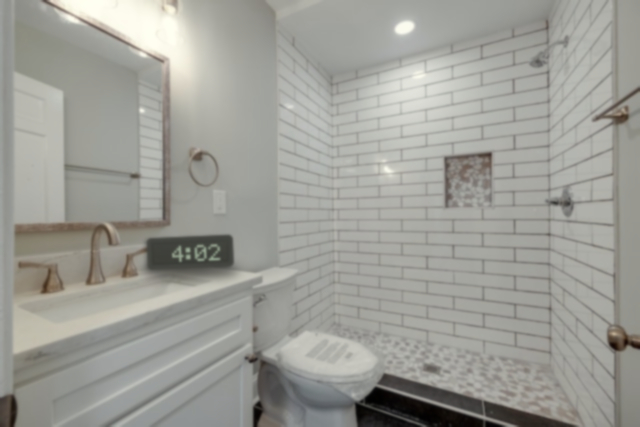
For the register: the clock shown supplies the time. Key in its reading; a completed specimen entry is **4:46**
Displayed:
**4:02**
